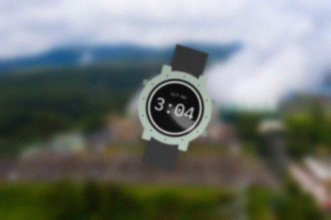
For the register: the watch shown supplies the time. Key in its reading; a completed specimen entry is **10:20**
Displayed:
**3:04**
